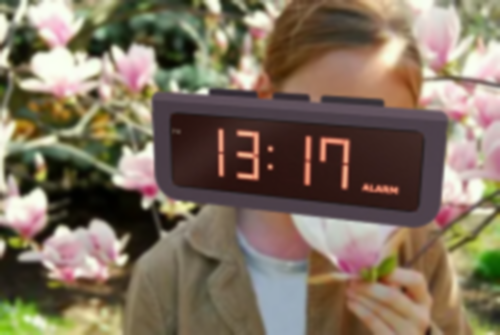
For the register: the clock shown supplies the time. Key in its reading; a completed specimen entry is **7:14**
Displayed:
**13:17**
